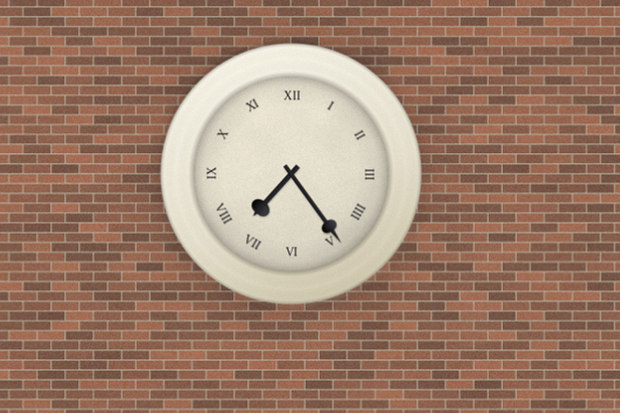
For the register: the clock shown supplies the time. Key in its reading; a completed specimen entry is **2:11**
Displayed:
**7:24**
